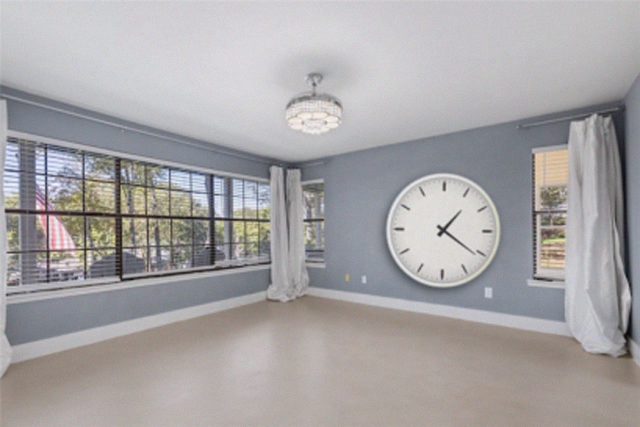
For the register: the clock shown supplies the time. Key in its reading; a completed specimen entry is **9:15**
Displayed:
**1:21**
